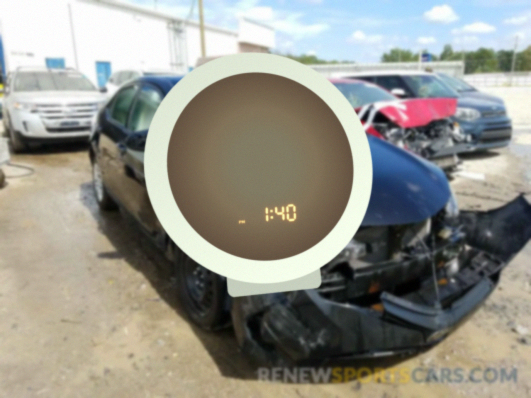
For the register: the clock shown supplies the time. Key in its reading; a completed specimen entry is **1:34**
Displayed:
**1:40**
